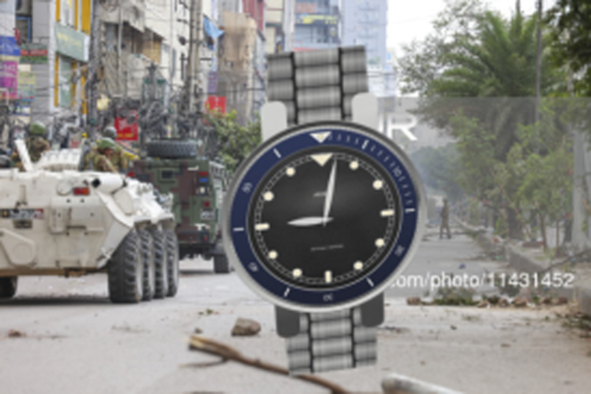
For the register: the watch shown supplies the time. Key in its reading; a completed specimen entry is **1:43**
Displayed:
**9:02**
